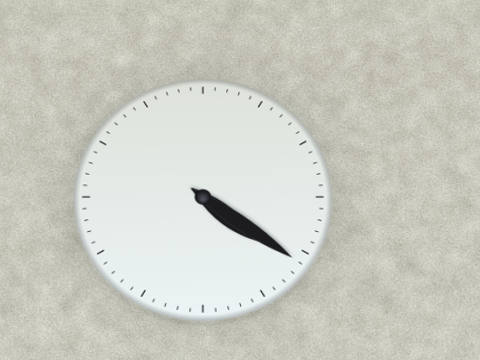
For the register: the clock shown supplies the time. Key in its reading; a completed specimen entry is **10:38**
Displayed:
**4:21**
